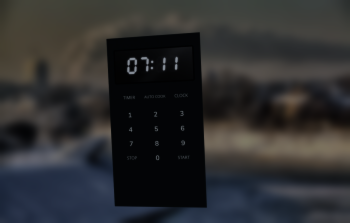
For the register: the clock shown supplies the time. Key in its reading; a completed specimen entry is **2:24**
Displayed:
**7:11**
